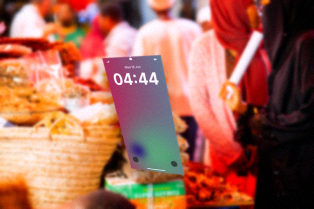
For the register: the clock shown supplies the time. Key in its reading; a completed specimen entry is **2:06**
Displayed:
**4:44**
